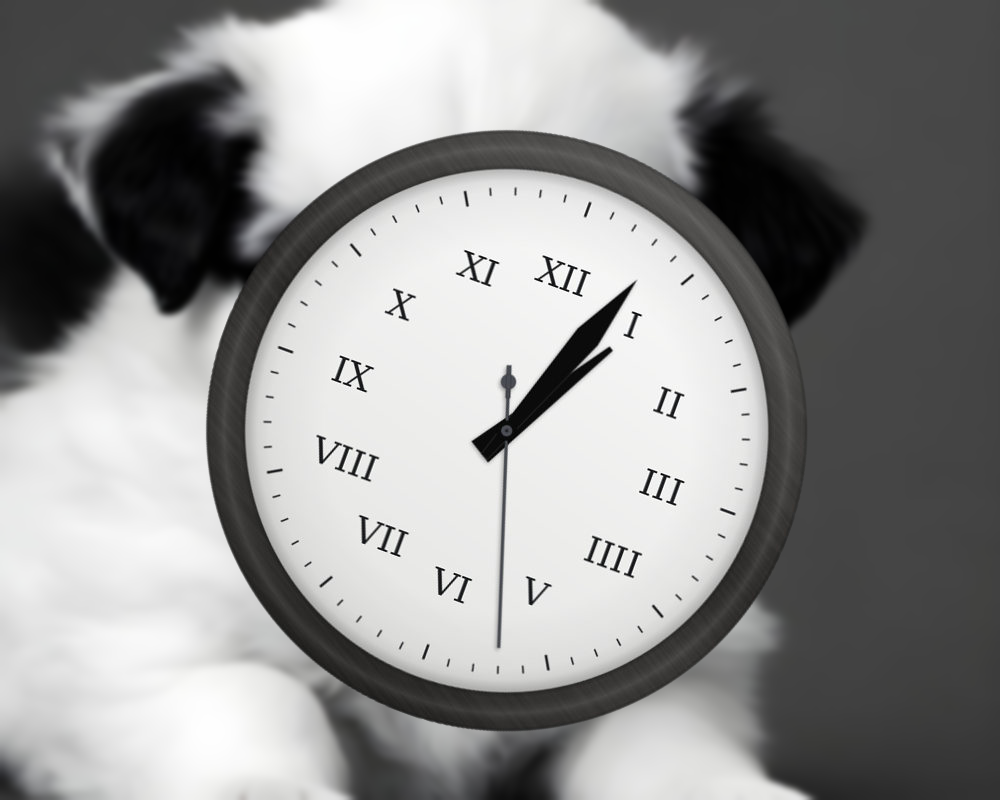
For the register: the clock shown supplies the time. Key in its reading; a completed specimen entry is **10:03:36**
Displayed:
**1:03:27**
